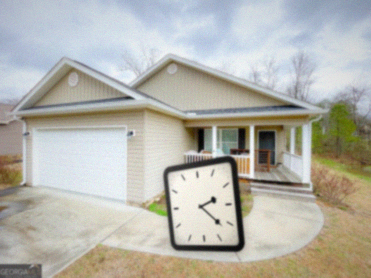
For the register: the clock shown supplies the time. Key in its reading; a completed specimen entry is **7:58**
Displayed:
**2:22**
